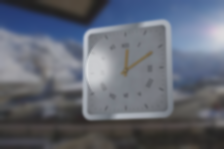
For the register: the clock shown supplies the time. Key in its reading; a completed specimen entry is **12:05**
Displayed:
**12:10**
